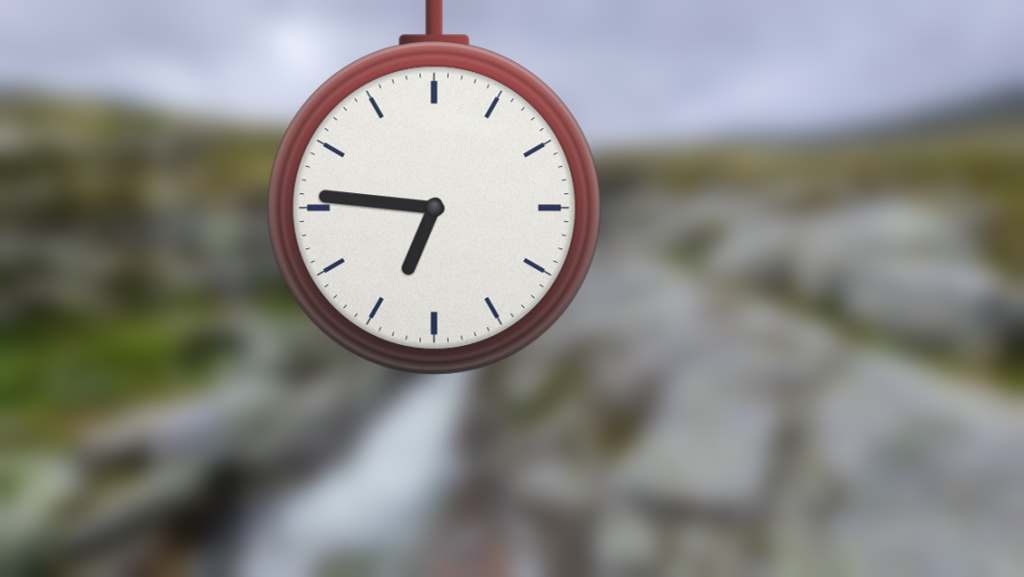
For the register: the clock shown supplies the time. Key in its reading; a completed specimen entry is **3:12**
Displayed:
**6:46**
